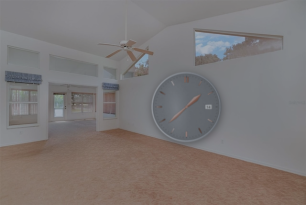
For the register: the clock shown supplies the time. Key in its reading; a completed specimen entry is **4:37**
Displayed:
**1:38**
